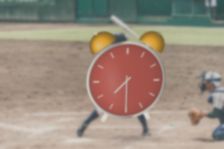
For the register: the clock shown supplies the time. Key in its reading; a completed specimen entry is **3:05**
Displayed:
**7:30**
